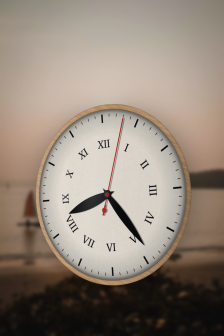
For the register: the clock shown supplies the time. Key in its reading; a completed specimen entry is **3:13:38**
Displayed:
**8:24:03**
